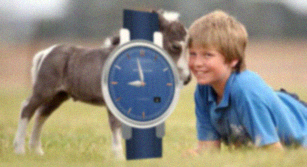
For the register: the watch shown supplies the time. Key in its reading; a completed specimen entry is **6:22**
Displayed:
**8:58**
